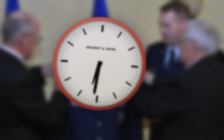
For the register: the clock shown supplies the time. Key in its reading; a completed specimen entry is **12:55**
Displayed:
**6:31**
